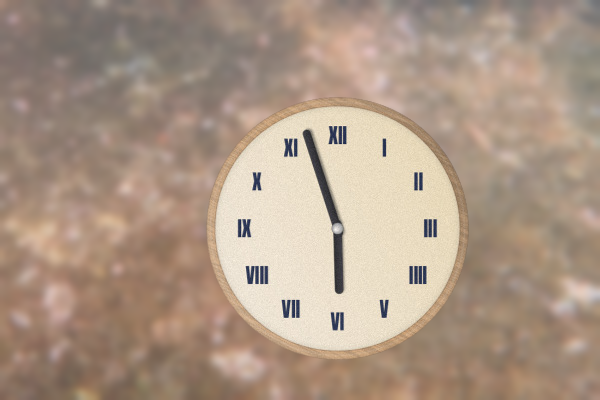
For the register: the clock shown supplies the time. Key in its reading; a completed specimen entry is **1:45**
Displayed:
**5:57**
